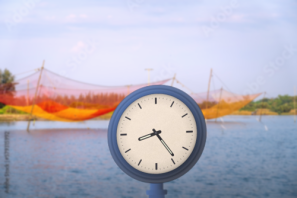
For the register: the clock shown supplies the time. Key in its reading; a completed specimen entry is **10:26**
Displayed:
**8:24**
